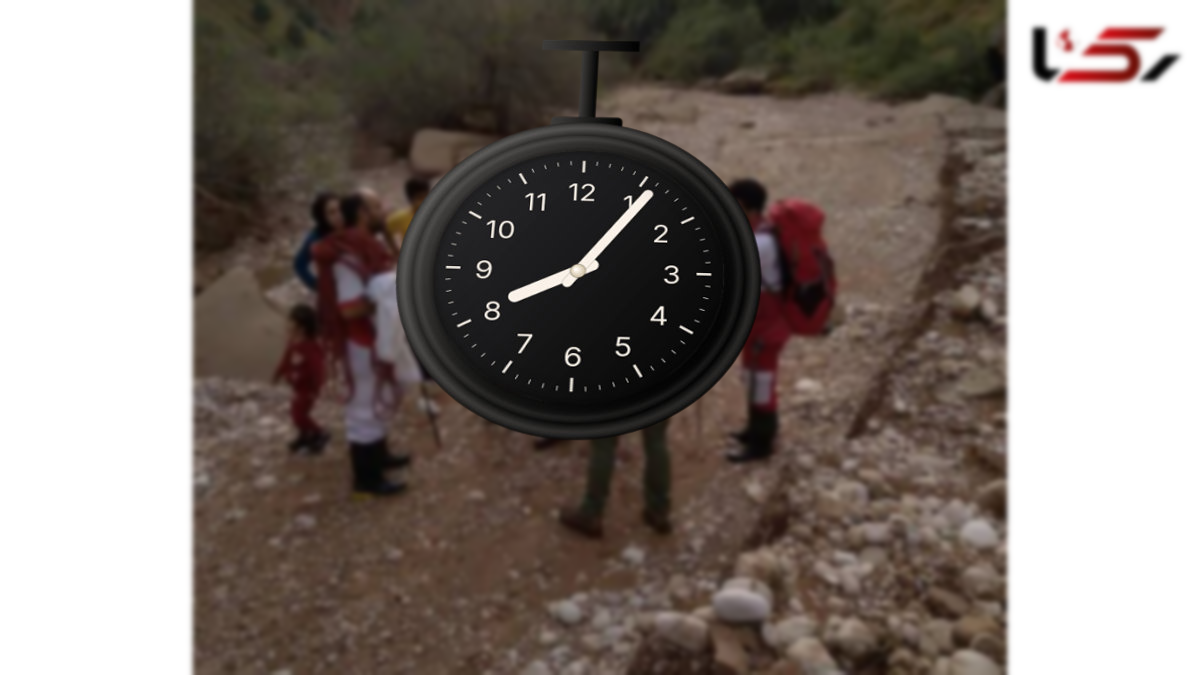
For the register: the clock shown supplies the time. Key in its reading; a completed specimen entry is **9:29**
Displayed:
**8:06**
